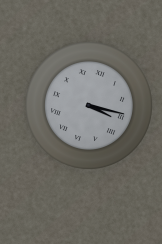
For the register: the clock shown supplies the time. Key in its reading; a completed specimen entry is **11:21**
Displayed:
**3:14**
